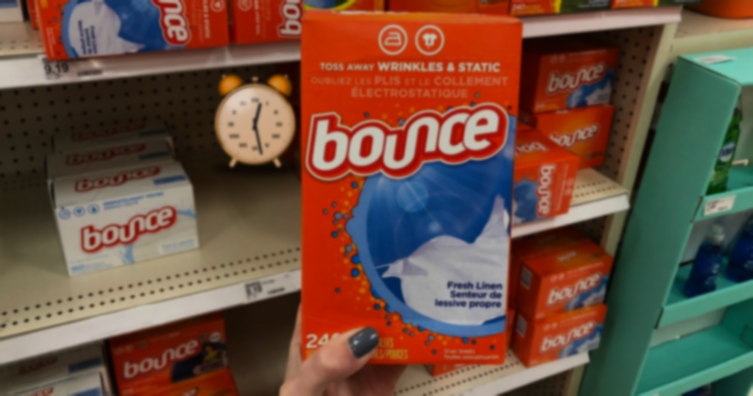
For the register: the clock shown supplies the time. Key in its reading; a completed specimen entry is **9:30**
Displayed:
**12:28**
